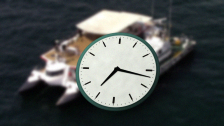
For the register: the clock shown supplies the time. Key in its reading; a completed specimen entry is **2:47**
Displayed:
**7:17**
